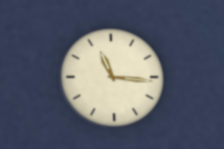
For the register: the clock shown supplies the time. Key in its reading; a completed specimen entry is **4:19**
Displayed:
**11:16**
